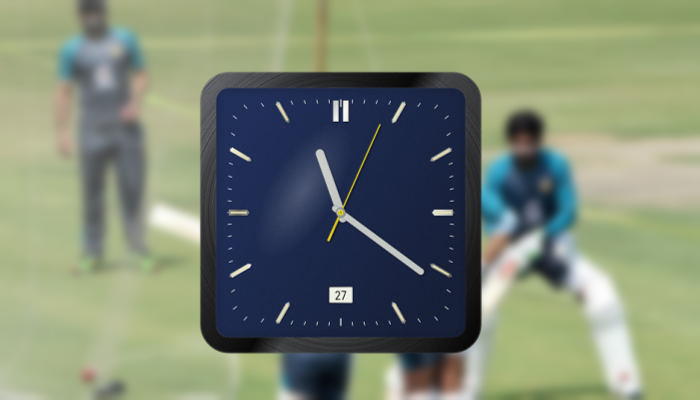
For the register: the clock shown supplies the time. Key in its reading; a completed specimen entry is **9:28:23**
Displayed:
**11:21:04**
